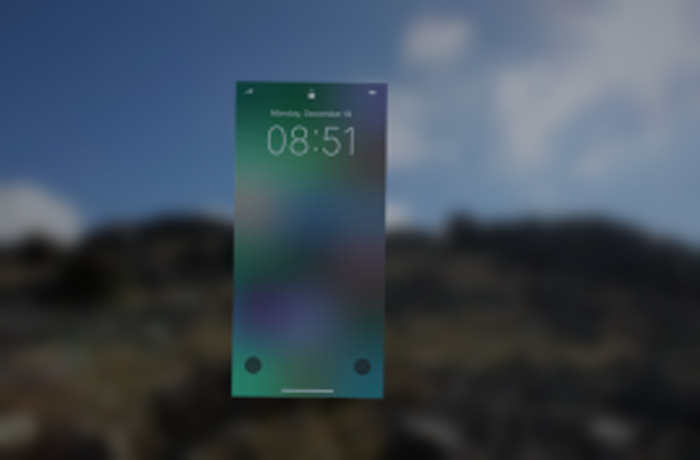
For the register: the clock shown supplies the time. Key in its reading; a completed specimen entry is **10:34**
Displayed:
**8:51**
